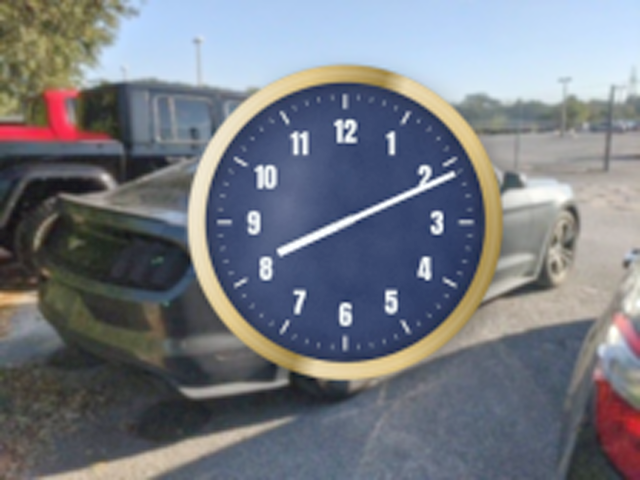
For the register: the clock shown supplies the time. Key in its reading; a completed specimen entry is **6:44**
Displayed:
**8:11**
